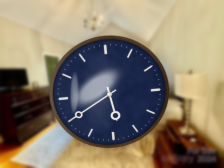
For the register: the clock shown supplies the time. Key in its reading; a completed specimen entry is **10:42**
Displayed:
**5:40**
